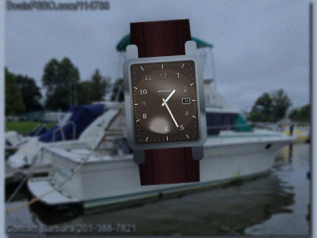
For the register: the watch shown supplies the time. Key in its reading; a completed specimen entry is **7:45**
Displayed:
**1:26**
